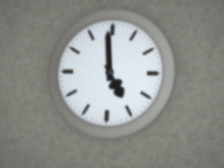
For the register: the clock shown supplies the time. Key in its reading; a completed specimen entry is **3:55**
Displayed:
**4:59**
